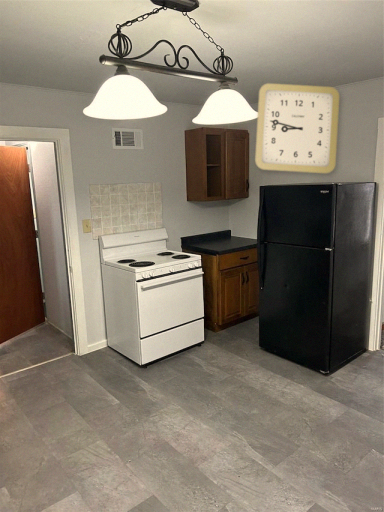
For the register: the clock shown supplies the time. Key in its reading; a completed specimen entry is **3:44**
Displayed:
**8:47**
